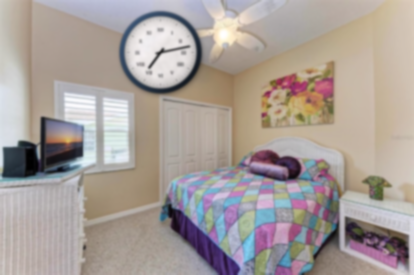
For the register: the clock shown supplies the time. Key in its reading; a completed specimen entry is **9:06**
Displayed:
**7:13**
